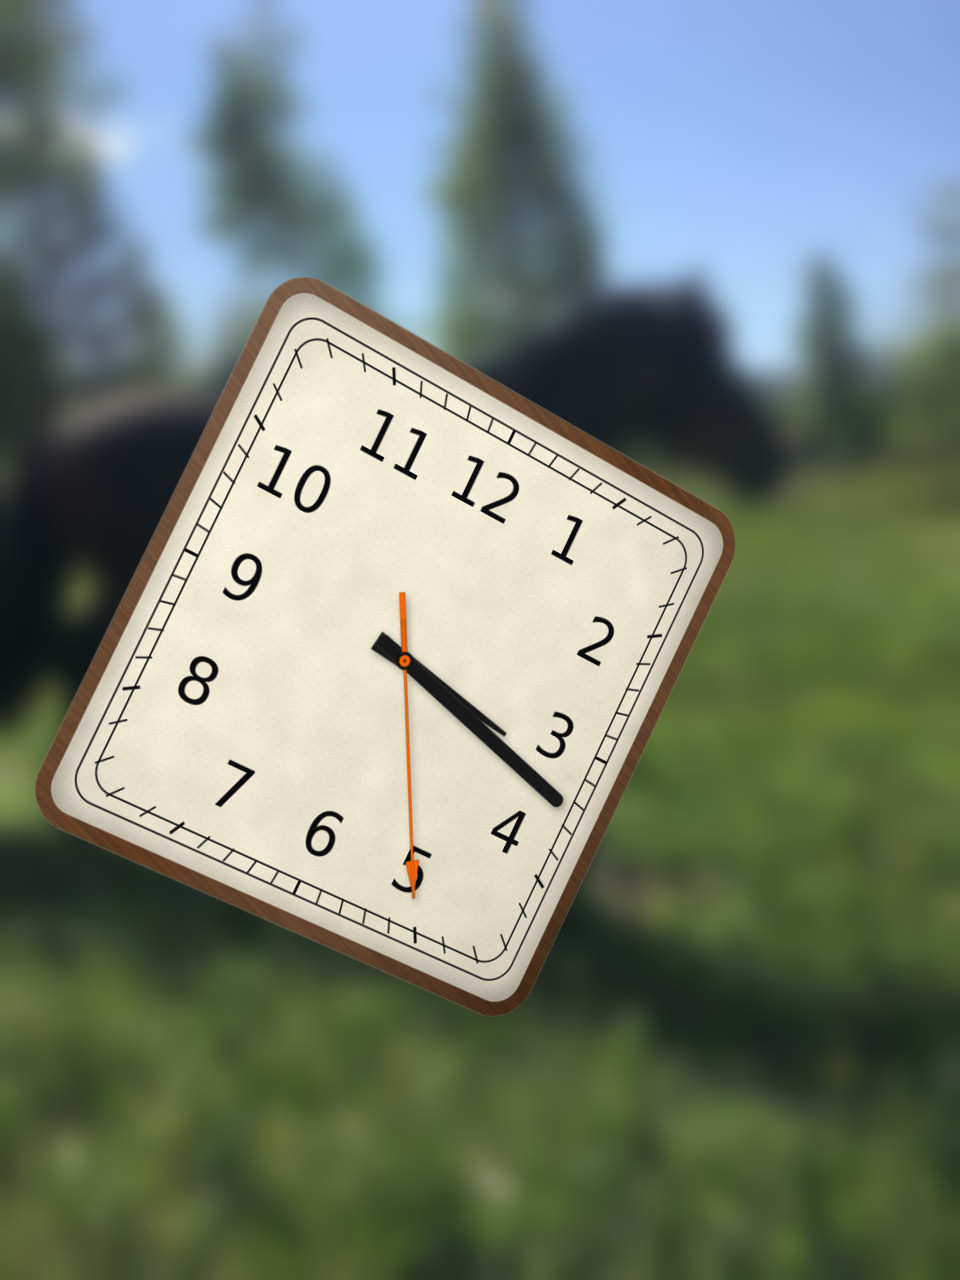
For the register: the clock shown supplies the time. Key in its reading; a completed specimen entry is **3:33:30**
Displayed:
**3:17:25**
